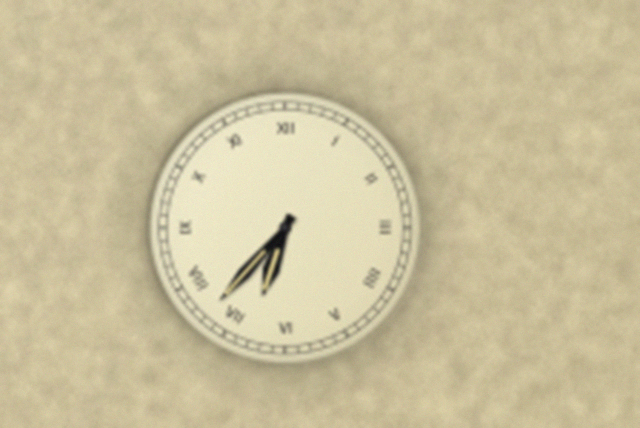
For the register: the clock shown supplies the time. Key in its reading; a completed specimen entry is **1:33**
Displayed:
**6:37**
